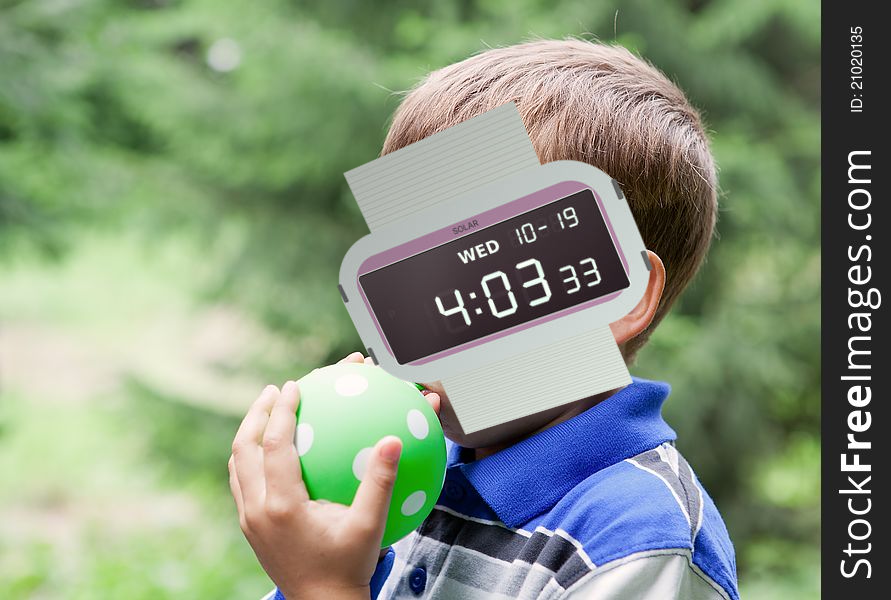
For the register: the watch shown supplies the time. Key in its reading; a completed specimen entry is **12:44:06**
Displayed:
**4:03:33**
